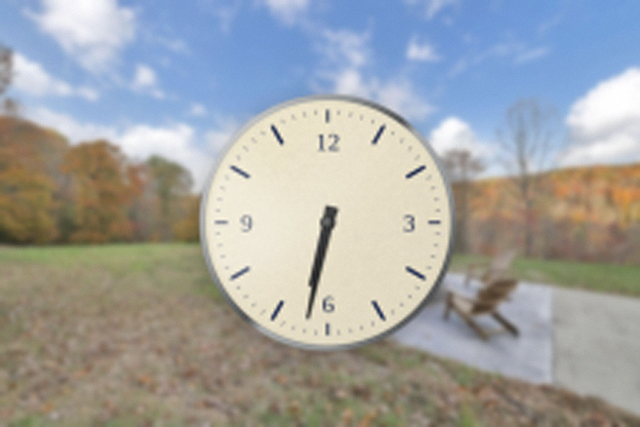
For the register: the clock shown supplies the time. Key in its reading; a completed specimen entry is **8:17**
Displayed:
**6:32**
